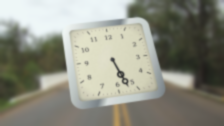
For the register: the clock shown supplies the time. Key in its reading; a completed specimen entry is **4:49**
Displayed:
**5:27**
